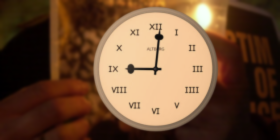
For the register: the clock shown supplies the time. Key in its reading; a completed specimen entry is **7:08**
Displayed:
**9:01**
